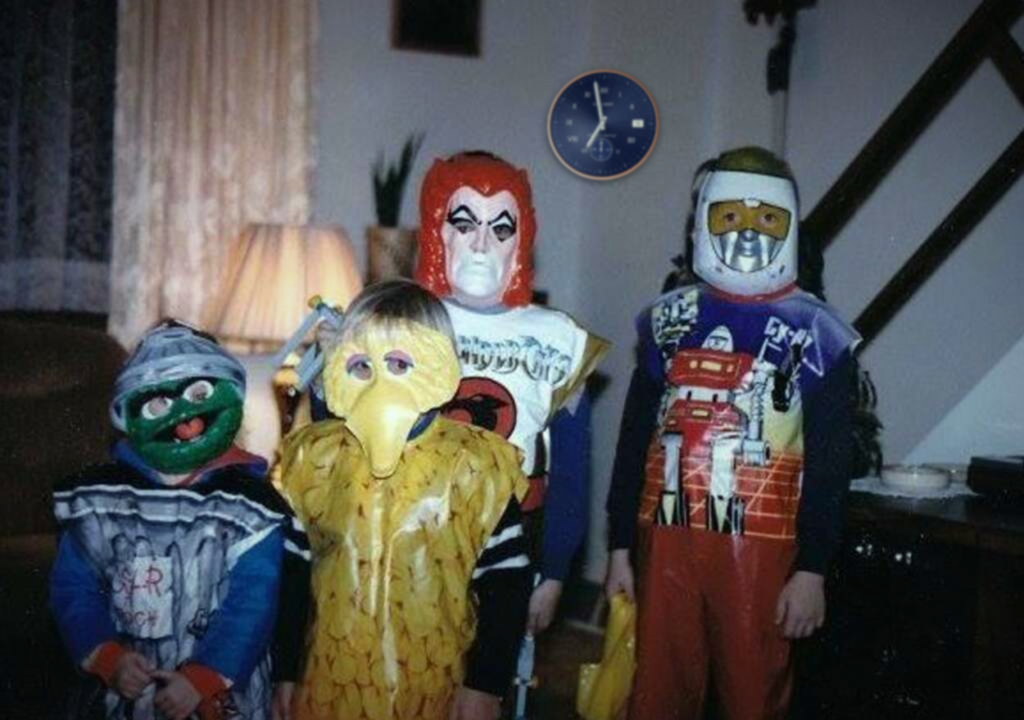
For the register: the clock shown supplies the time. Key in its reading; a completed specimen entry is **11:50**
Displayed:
**6:58**
